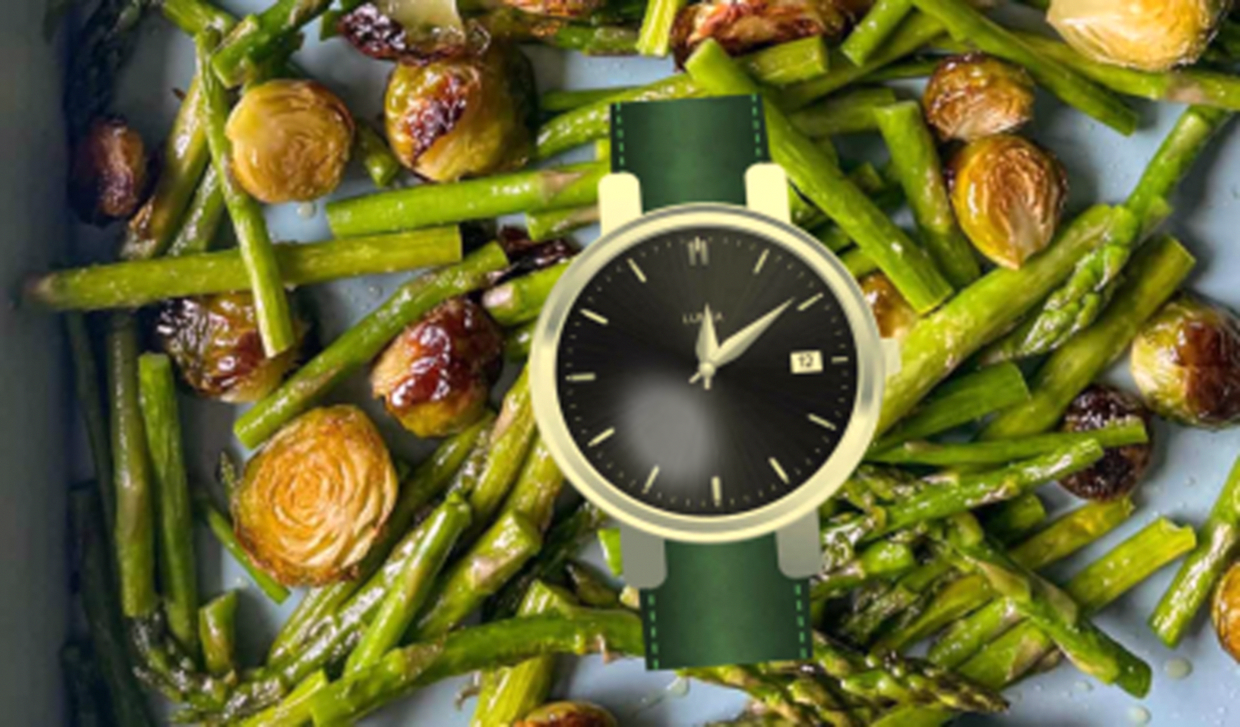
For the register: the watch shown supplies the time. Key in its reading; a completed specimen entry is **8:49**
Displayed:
**12:09**
